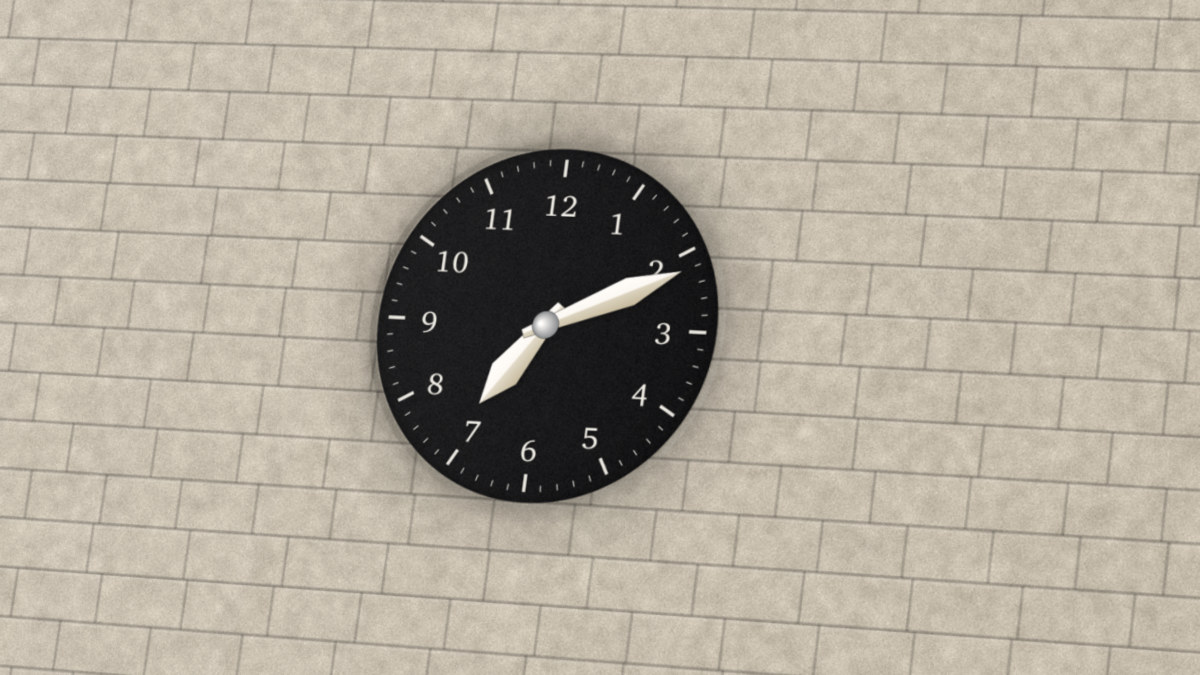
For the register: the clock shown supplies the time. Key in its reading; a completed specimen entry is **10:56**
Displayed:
**7:11**
